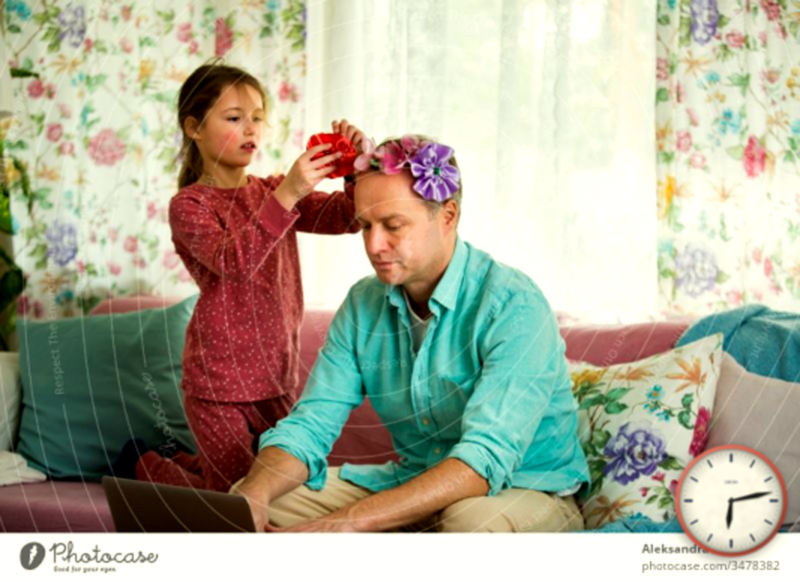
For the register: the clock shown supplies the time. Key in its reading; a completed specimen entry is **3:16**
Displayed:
**6:13**
